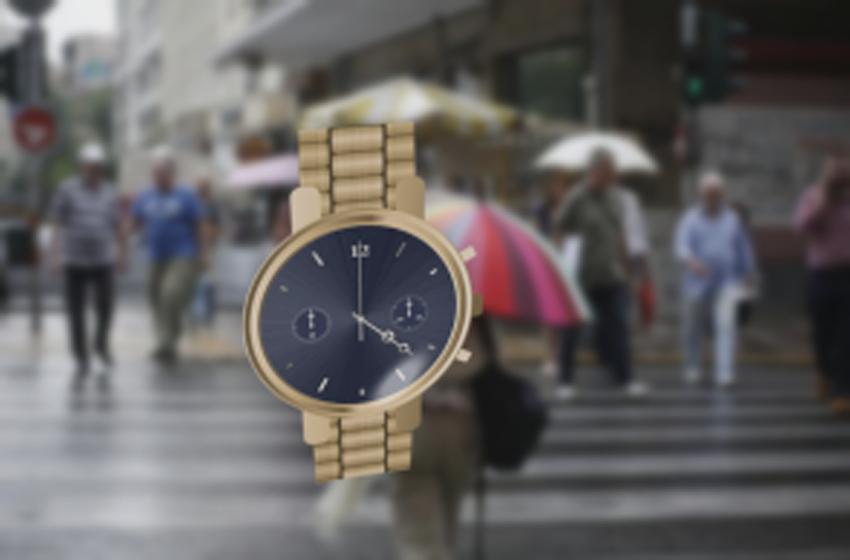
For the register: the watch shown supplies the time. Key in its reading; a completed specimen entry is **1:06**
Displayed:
**4:22**
